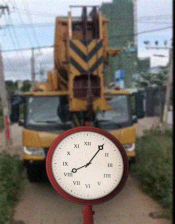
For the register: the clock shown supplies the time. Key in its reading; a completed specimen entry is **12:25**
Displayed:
**8:06**
